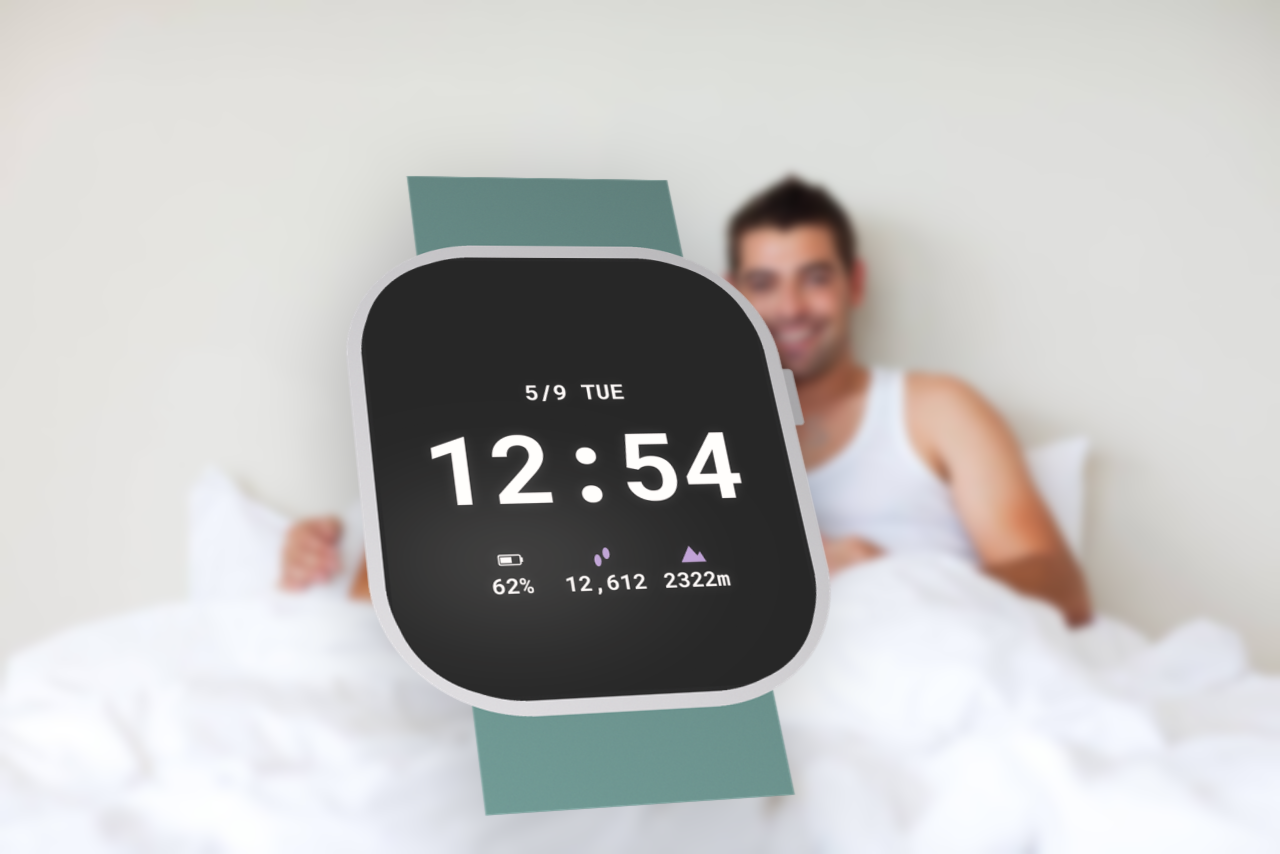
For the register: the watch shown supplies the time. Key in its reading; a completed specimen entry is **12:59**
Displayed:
**12:54**
